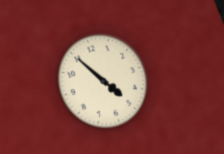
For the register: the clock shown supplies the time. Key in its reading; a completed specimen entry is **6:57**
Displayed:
**4:55**
